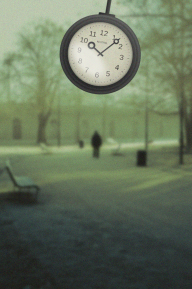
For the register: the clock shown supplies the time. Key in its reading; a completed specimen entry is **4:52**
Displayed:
**10:07**
